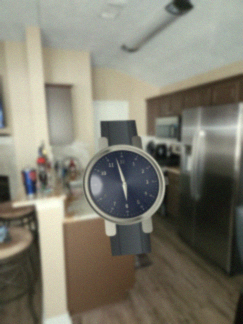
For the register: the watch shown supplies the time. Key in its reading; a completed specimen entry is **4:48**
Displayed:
**5:58**
